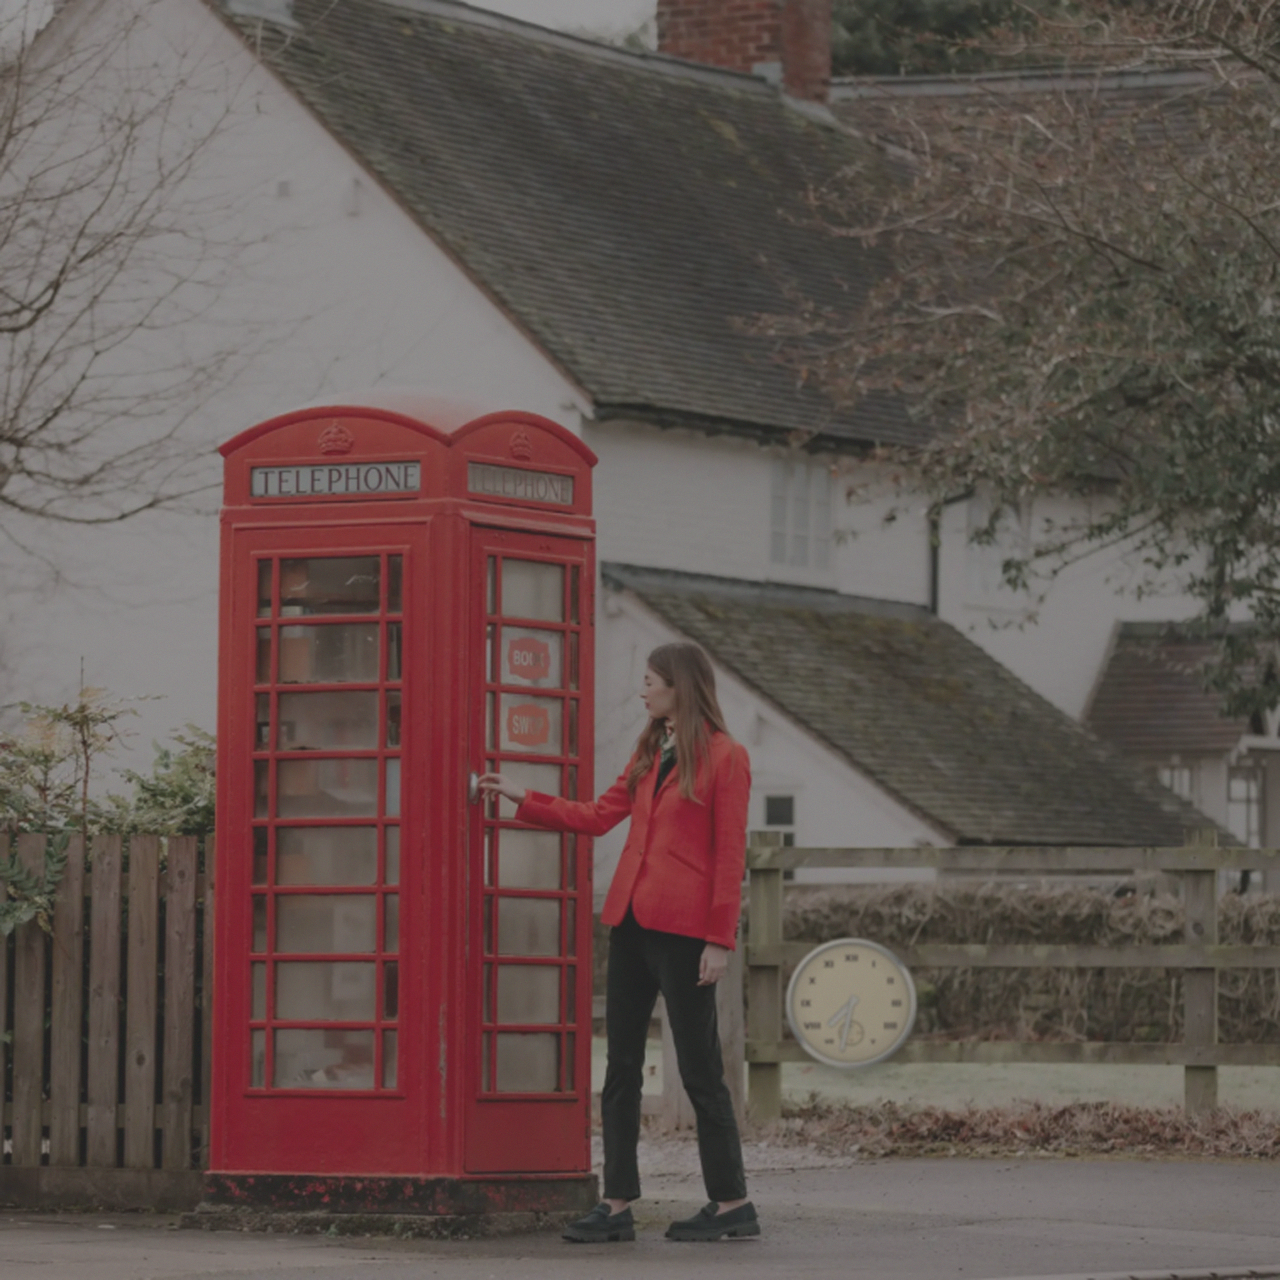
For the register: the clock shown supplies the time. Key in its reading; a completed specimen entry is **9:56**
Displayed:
**7:32**
